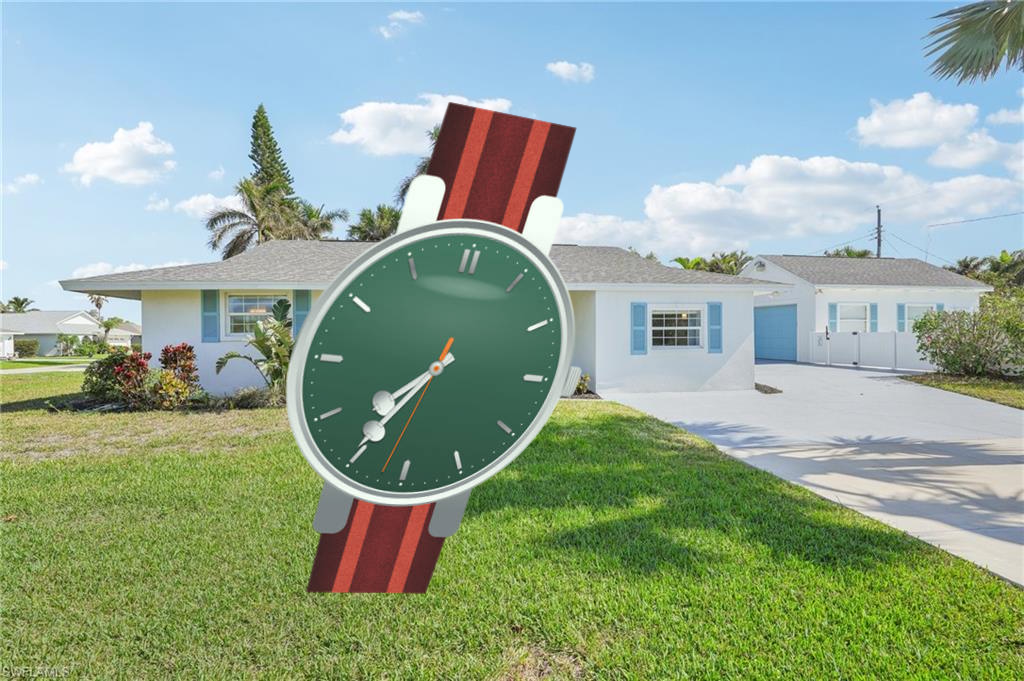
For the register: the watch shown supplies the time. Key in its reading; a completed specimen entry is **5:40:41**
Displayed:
**7:35:32**
